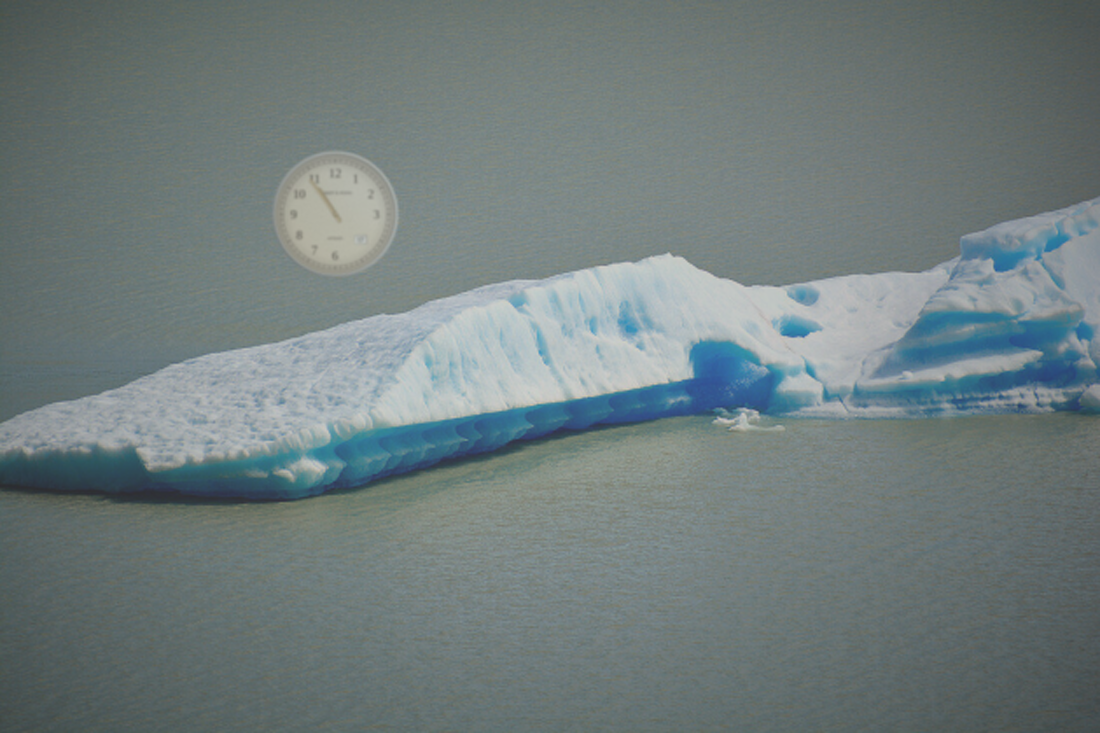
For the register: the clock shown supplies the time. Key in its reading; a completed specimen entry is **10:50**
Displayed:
**10:54**
